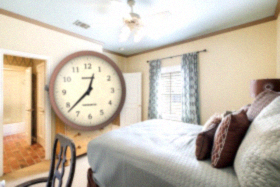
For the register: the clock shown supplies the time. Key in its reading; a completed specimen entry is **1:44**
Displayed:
**12:38**
